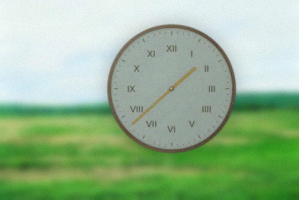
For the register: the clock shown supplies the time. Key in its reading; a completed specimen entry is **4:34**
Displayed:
**1:38**
